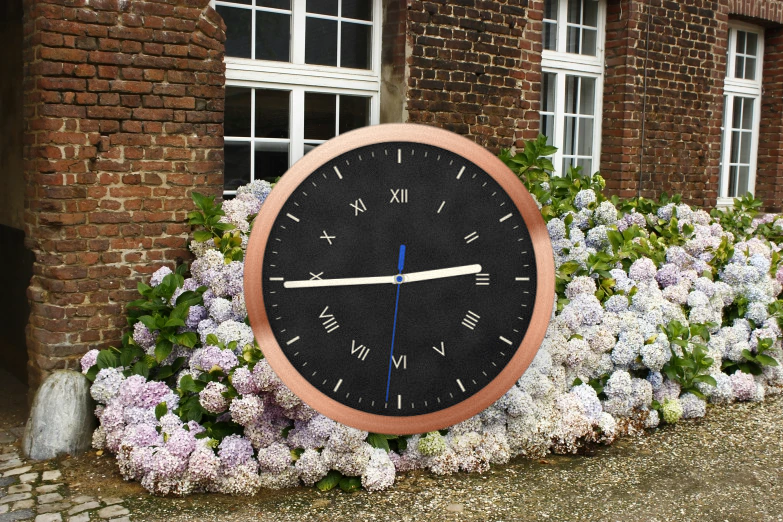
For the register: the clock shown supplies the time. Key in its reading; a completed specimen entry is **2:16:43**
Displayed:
**2:44:31**
